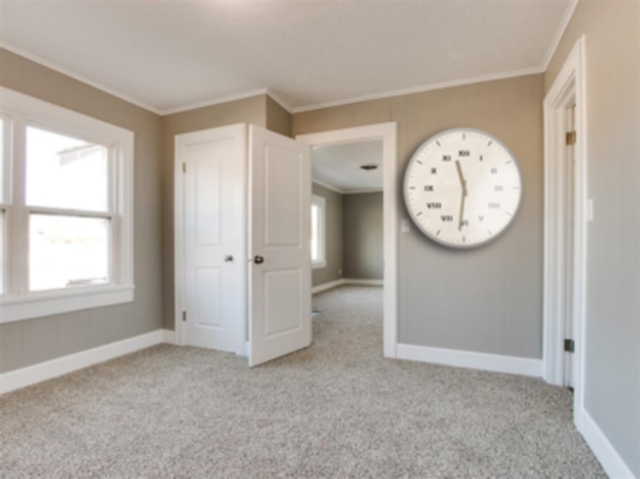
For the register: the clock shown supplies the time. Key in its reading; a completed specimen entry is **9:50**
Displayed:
**11:31**
